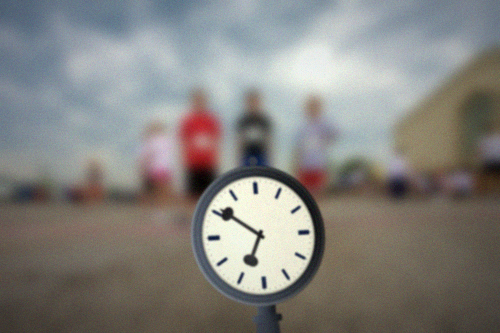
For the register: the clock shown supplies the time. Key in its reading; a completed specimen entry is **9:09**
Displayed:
**6:51**
